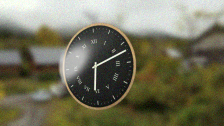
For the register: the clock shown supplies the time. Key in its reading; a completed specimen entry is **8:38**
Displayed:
**6:12**
